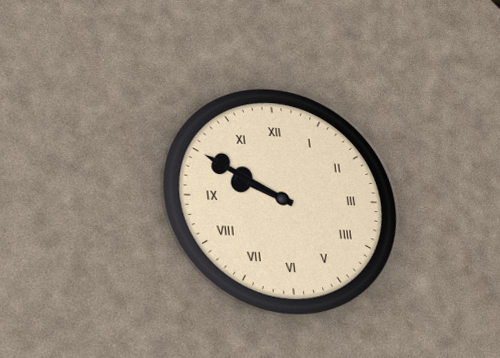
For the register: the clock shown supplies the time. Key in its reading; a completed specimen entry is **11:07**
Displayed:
**9:50**
